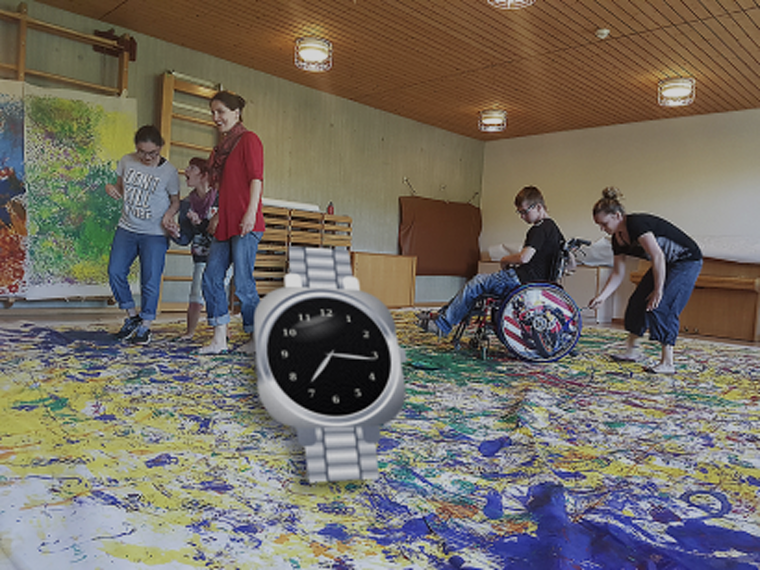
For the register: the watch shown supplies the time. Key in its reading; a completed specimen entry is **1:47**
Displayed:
**7:16**
